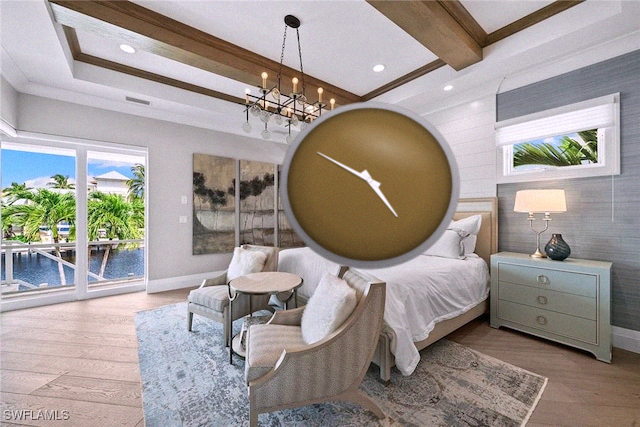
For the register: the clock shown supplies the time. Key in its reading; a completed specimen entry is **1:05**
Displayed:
**4:50**
